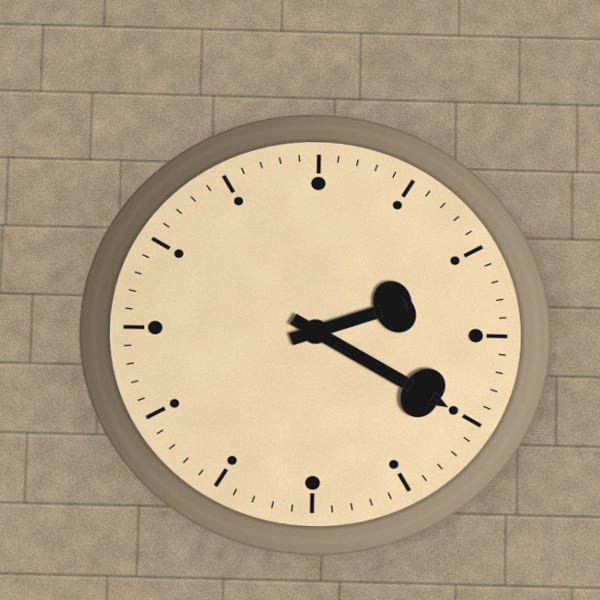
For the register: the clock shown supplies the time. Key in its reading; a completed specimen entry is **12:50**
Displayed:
**2:20**
